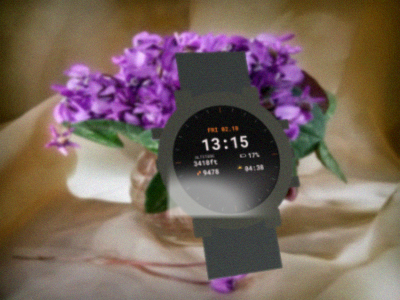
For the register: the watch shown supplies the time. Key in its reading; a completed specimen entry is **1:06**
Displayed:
**13:15**
